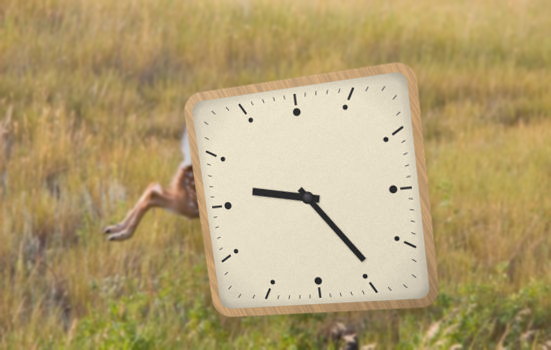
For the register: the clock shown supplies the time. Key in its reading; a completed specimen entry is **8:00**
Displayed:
**9:24**
